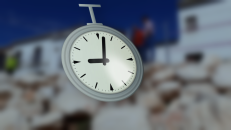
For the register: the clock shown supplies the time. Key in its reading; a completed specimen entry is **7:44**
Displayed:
**9:02**
